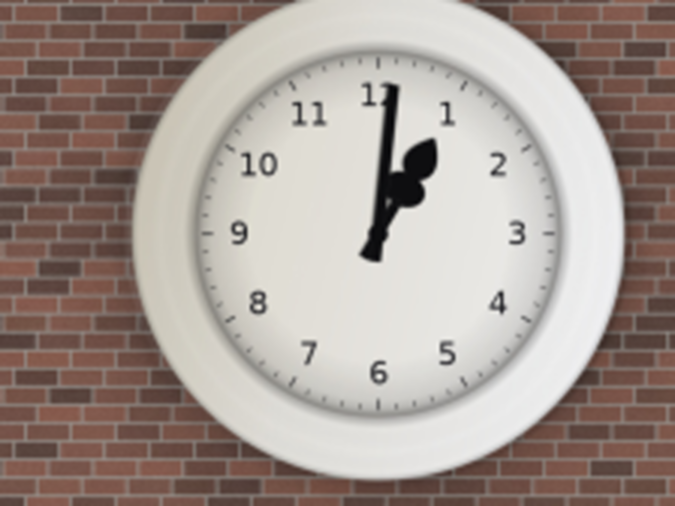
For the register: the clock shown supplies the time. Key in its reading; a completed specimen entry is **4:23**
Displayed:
**1:01**
